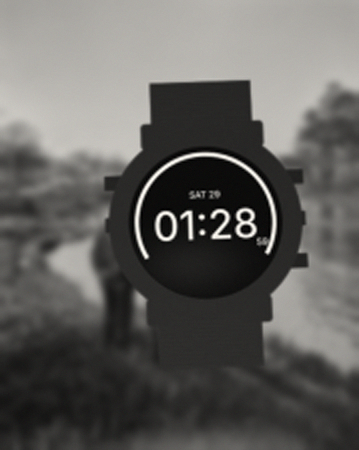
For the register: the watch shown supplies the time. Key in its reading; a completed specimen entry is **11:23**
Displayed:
**1:28**
